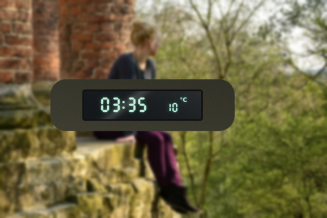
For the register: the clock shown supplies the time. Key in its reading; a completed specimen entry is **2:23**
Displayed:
**3:35**
